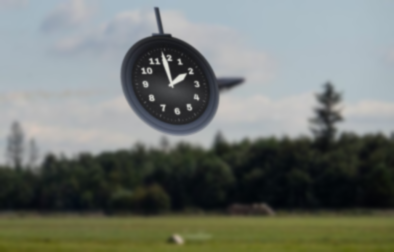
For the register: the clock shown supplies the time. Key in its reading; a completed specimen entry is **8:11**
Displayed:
**1:59**
